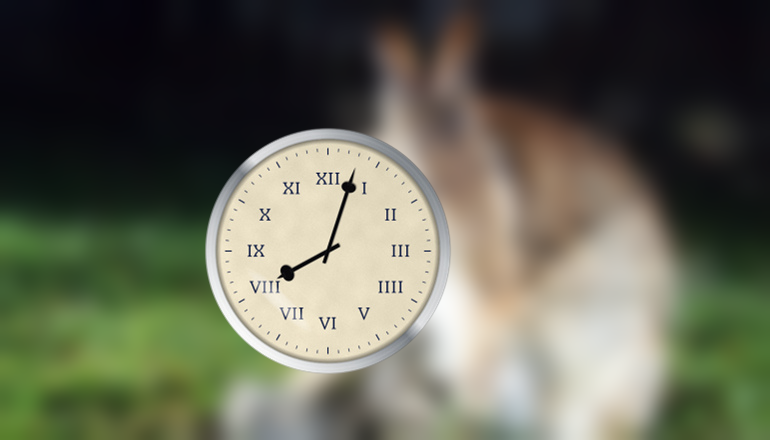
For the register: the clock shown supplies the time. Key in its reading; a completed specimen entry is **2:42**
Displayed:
**8:03**
